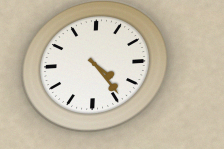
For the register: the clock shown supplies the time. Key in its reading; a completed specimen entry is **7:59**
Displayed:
**4:24**
